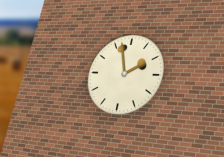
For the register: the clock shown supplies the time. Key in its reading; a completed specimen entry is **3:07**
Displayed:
**1:57**
